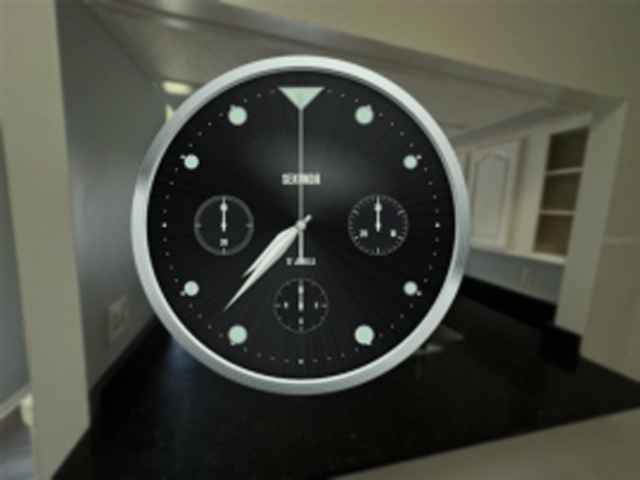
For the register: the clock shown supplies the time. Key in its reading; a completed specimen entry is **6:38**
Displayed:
**7:37**
